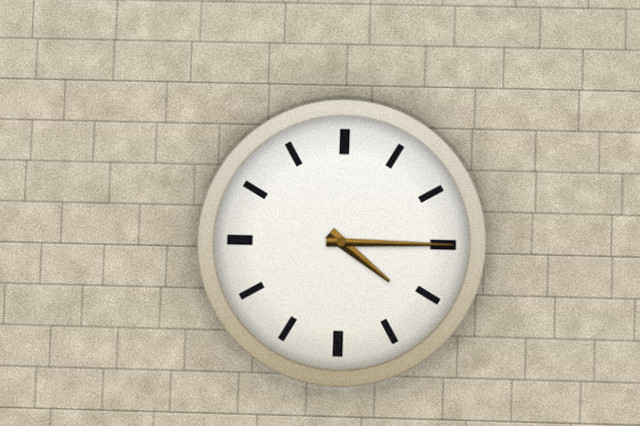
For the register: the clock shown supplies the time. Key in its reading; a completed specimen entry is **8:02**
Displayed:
**4:15**
